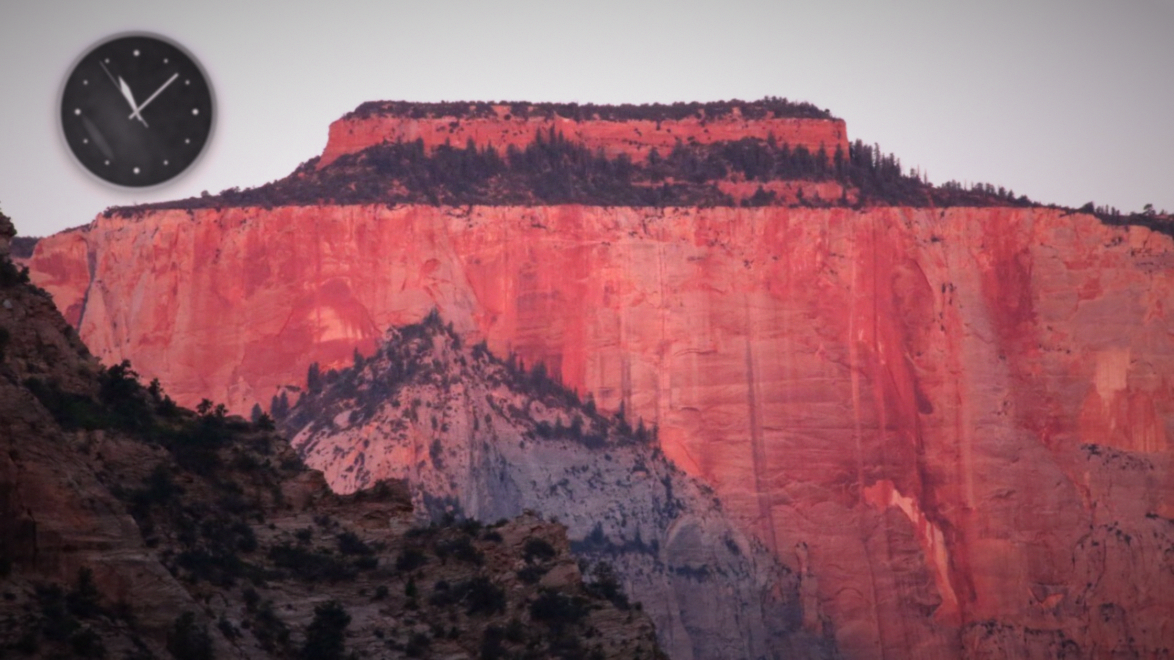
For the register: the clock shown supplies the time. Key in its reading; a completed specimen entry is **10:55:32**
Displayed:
**11:07:54**
